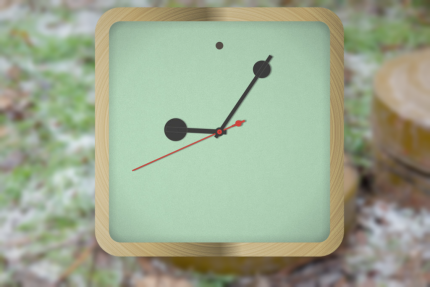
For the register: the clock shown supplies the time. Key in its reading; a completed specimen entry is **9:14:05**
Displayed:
**9:05:41**
